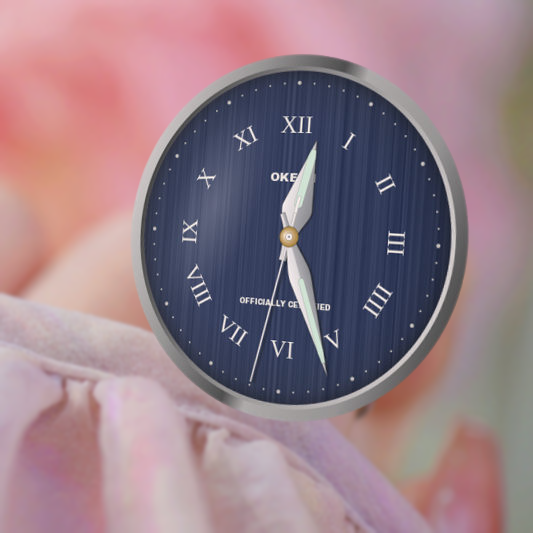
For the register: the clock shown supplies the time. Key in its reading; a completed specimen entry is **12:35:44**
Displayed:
**12:26:32**
